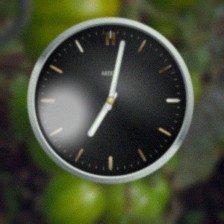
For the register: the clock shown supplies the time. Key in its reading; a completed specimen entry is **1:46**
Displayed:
**7:02**
